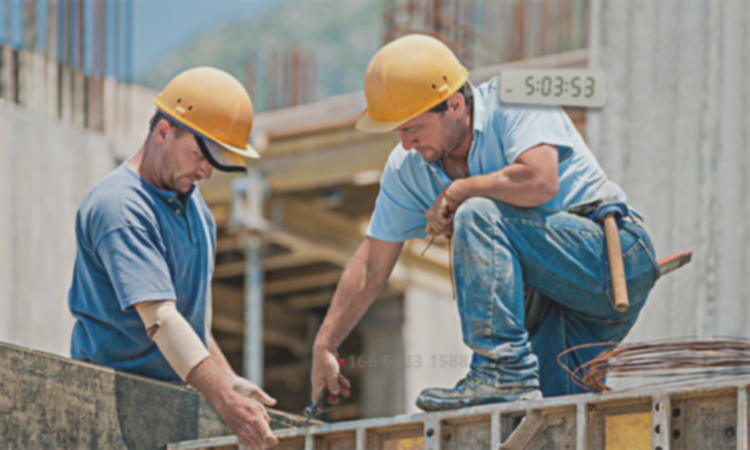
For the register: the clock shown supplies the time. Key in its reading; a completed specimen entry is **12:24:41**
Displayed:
**5:03:53**
